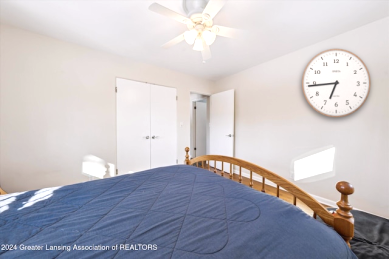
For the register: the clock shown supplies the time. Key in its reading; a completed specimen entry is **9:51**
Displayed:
**6:44**
